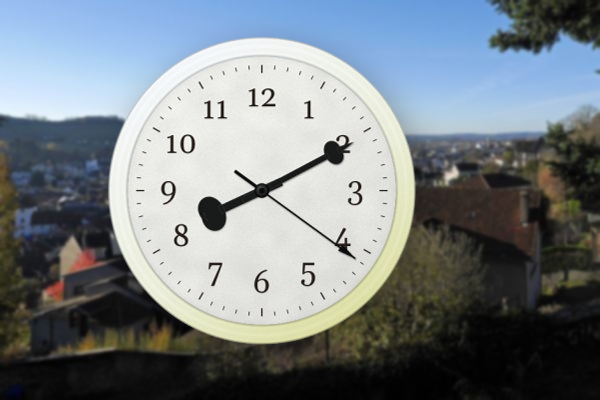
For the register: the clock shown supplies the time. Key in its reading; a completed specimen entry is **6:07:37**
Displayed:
**8:10:21**
